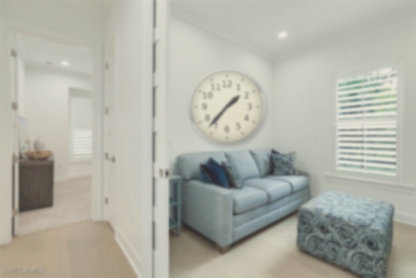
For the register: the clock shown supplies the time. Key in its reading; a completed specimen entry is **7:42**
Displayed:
**1:37**
